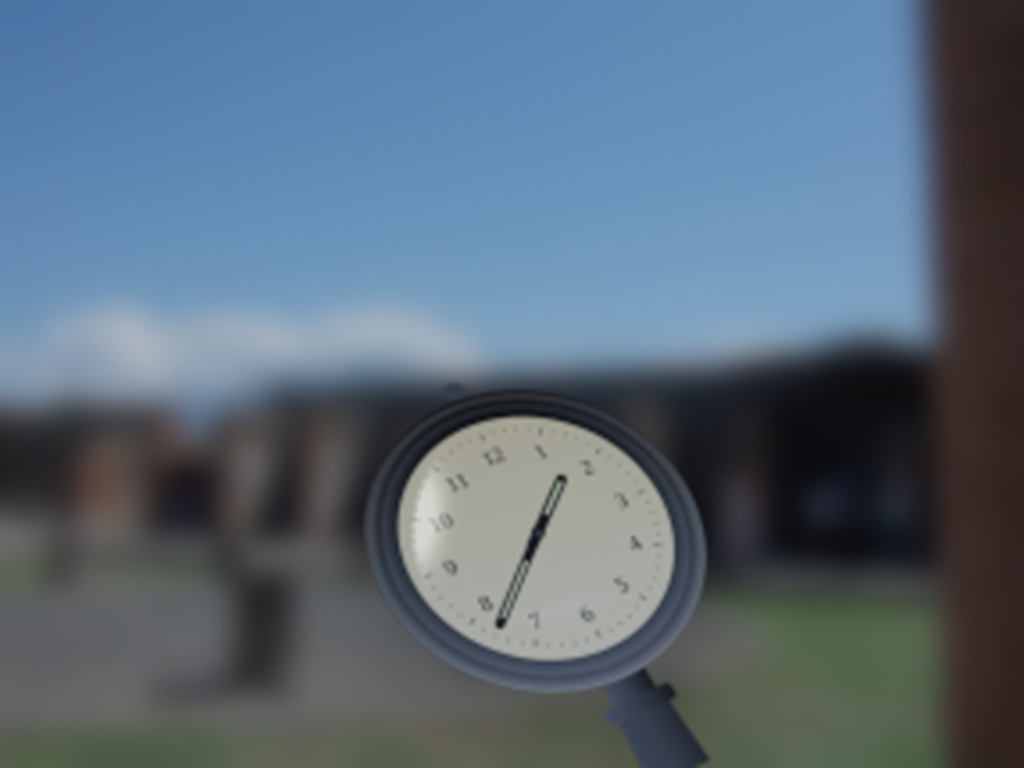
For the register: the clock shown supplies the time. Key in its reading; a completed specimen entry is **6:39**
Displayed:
**1:38**
